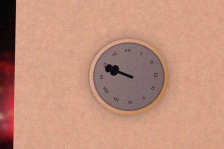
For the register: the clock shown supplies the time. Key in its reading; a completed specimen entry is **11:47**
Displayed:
**9:49**
